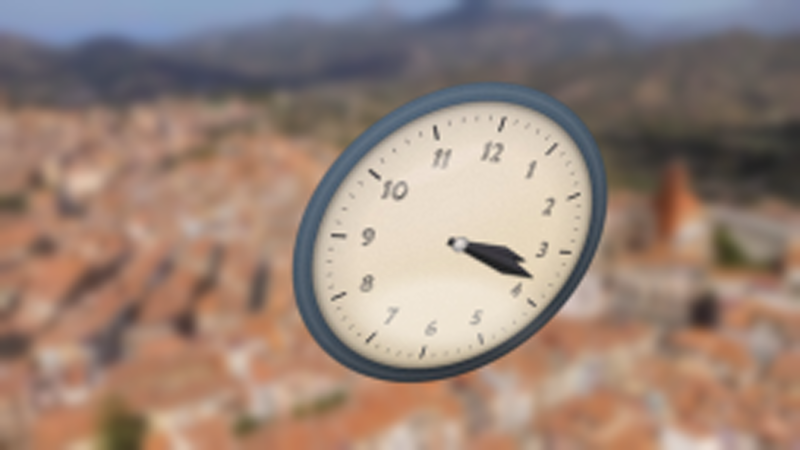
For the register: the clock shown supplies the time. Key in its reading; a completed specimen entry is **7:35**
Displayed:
**3:18**
